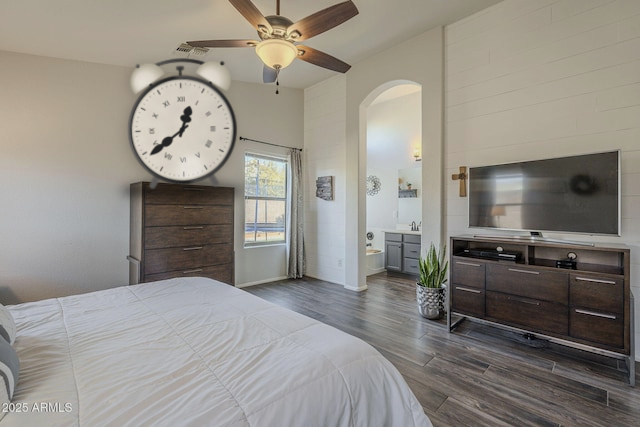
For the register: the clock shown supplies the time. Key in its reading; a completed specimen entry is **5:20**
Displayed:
**12:39**
